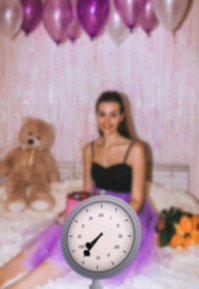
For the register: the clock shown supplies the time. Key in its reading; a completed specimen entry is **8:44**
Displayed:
**7:36**
